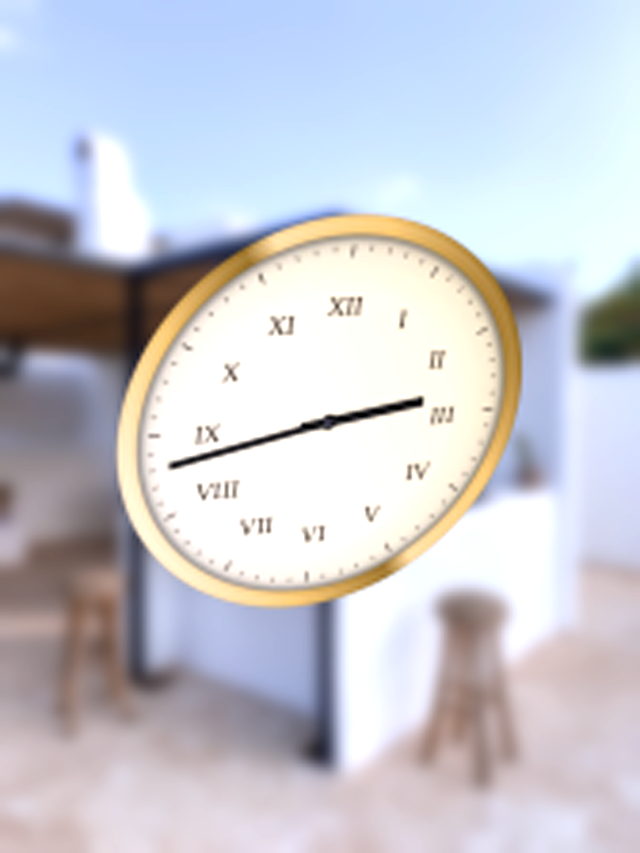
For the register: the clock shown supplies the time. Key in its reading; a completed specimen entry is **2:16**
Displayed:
**2:43**
